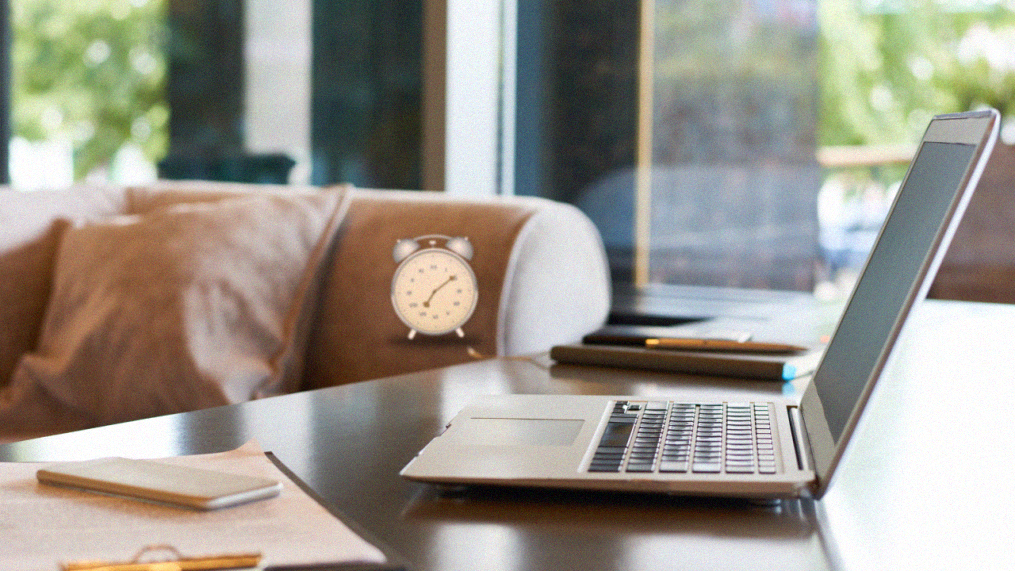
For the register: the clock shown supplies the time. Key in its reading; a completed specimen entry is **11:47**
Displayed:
**7:09**
